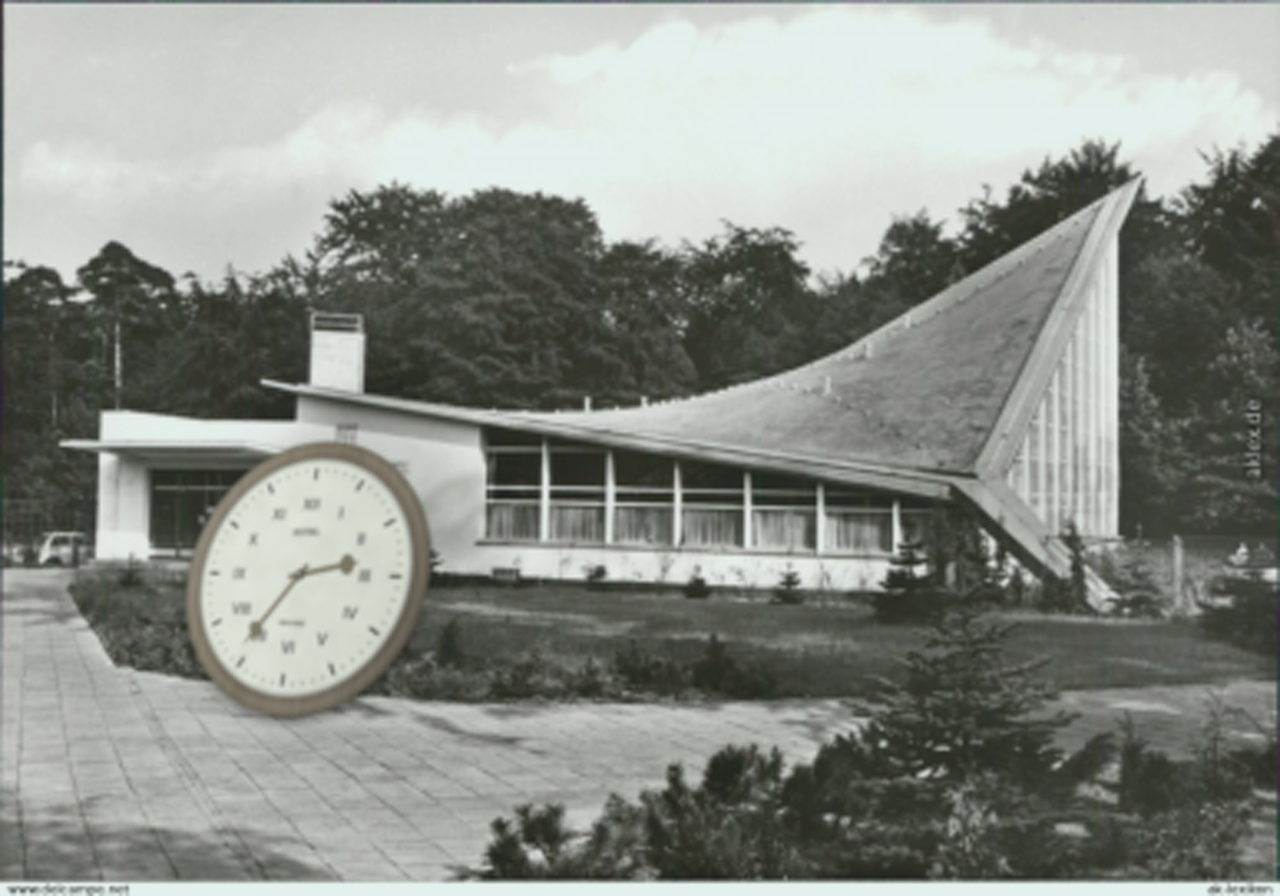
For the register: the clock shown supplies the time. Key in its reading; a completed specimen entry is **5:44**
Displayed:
**2:36**
